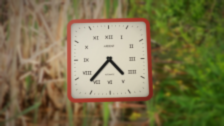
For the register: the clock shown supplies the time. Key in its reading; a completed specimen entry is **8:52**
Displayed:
**4:37**
